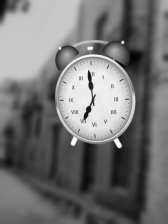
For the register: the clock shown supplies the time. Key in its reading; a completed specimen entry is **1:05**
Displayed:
**6:59**
